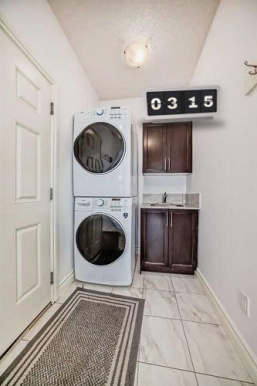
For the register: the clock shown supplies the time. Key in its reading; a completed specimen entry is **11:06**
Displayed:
**3:15**
